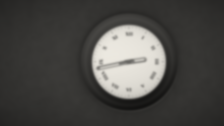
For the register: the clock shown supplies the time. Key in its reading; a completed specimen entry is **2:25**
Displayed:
**2:43**
